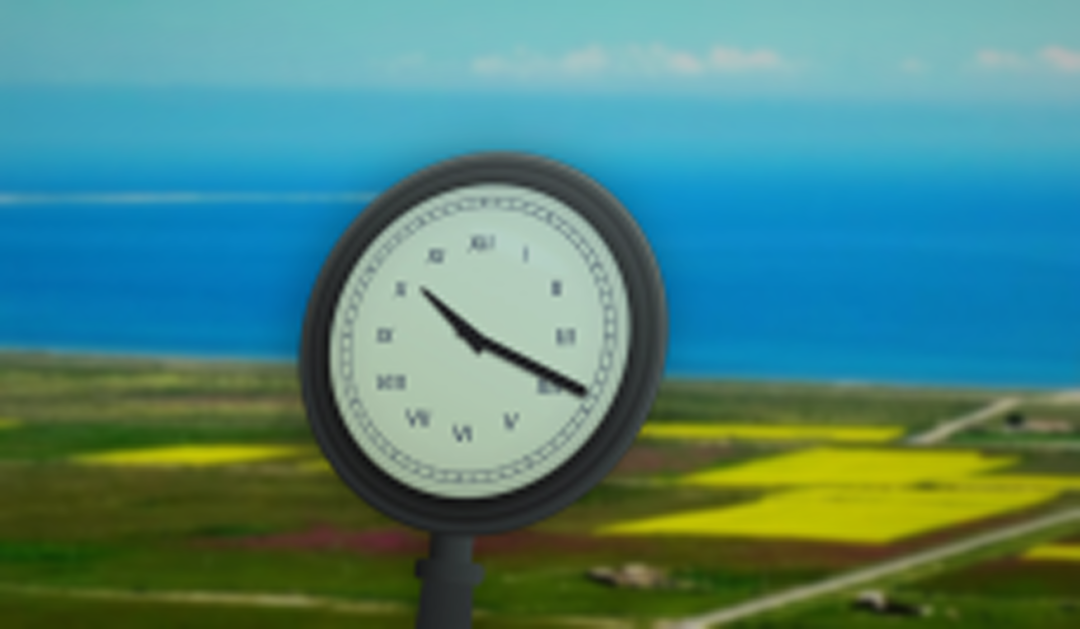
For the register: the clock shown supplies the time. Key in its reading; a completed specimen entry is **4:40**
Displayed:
**10:19**
